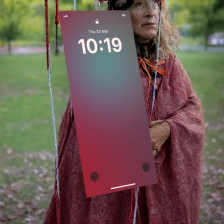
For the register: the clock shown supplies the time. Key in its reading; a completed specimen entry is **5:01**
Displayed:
**10:19**
